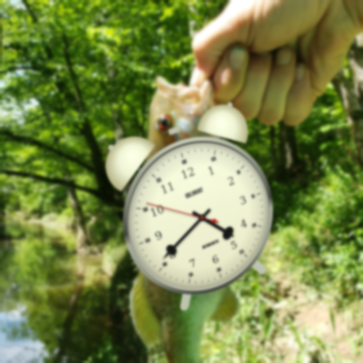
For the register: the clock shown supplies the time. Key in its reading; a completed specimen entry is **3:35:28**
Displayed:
**4:40:51**
